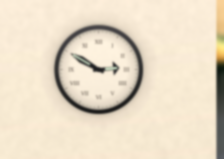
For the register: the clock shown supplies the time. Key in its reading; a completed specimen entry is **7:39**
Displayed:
**2:50**
